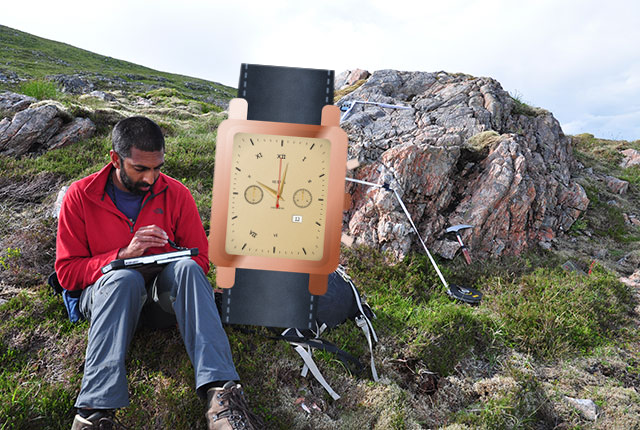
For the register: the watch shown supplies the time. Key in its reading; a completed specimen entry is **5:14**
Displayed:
**10:02**
